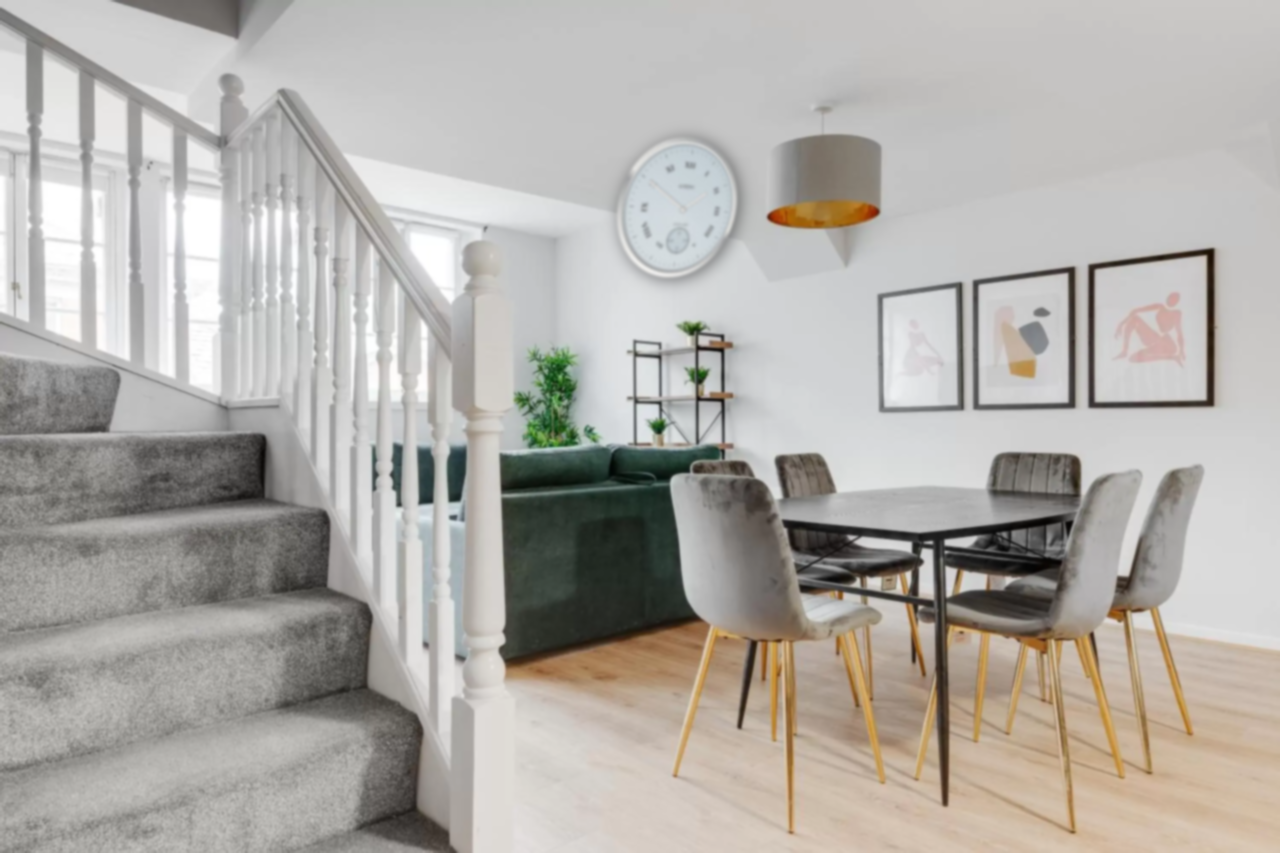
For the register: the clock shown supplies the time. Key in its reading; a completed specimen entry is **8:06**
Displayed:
**1:50**
